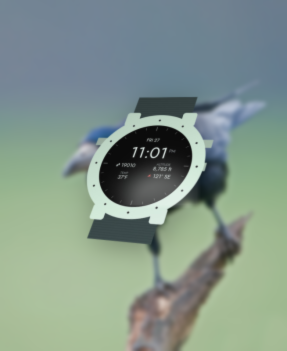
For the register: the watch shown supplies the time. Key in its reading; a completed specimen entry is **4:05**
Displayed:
**11:01**
